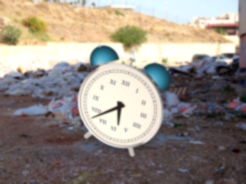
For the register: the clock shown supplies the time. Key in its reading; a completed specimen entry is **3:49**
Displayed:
**5:38**
